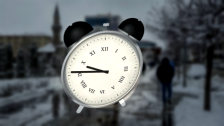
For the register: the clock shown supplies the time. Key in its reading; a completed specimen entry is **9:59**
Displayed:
**9:46**
